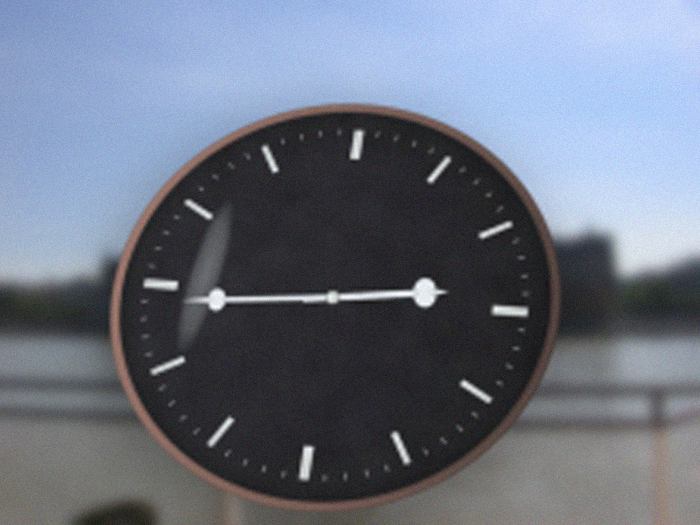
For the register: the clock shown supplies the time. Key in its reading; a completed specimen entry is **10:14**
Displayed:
**2:44**
